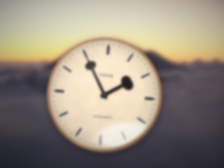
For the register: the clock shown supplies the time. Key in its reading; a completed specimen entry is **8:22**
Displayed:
**1:55**
